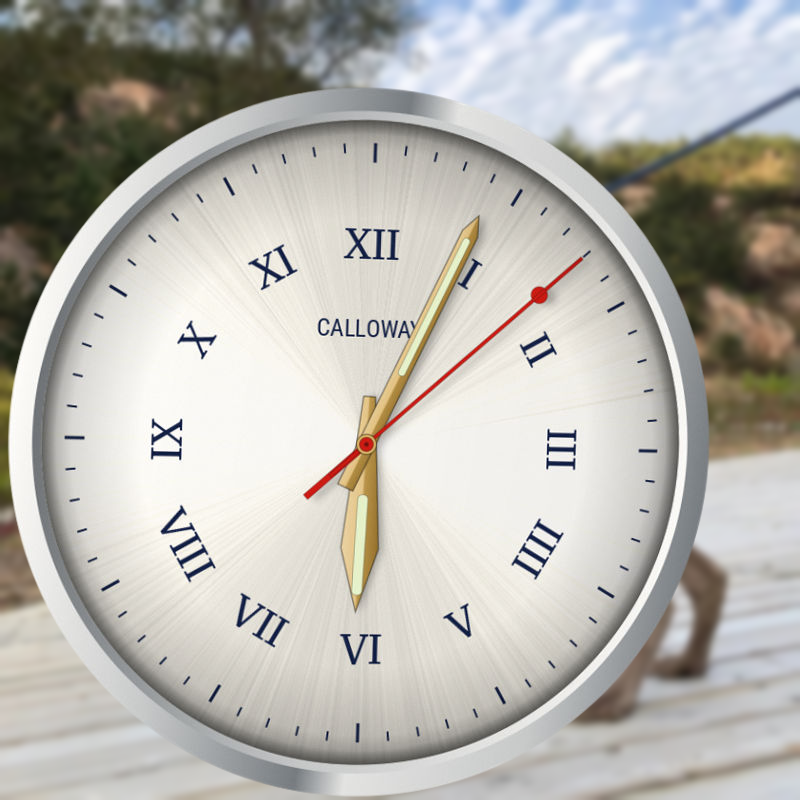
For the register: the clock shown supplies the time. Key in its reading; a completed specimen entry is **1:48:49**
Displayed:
**6:04:08**
